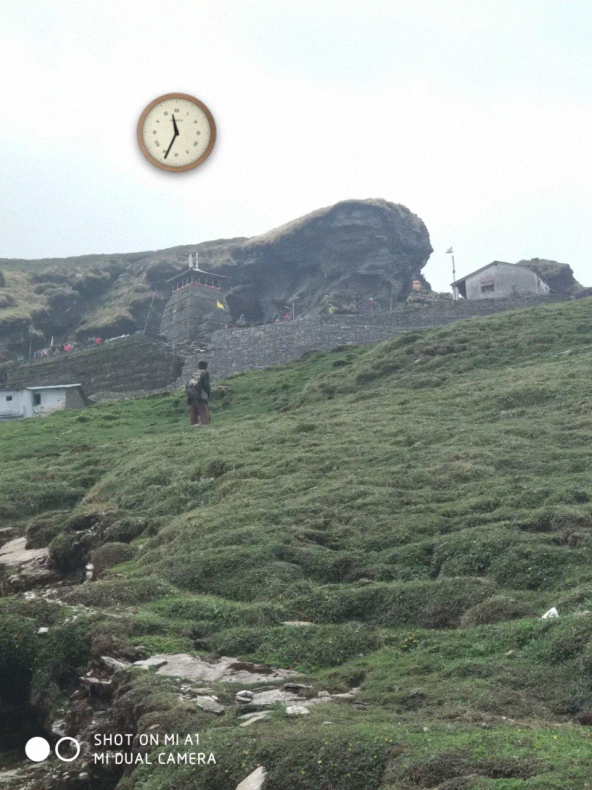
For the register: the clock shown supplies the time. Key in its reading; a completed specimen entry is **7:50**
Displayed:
**11:34**
